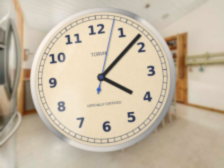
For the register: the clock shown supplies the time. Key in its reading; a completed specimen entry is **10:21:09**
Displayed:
**4:08:03**
